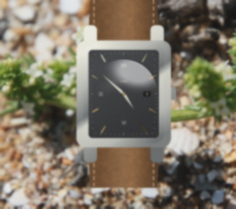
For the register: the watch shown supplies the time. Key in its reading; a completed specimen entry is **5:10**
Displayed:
**4:52**
